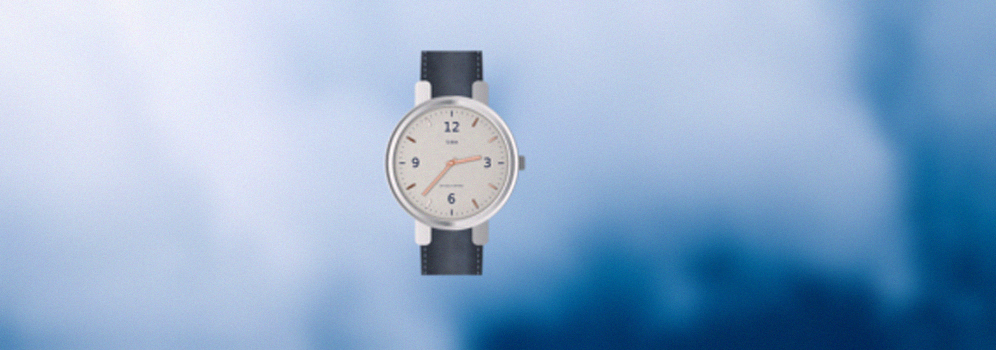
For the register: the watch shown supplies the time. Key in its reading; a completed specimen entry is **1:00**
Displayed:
**2:37**
